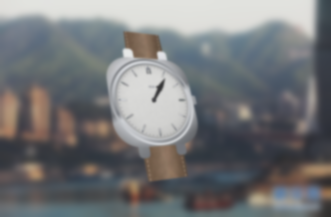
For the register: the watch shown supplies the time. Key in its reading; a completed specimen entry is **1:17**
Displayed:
**1:06**
